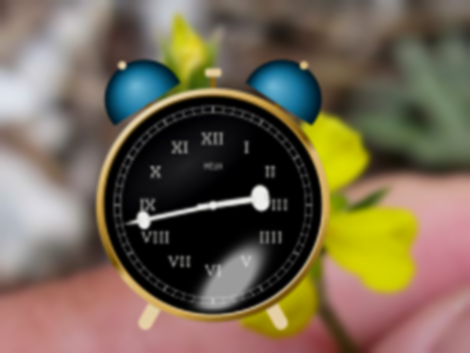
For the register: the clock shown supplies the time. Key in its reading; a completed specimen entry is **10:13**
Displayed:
**2:43**
